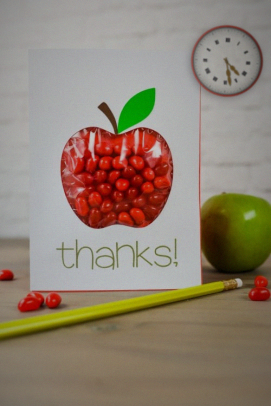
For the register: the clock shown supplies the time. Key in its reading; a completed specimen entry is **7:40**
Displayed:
**4:28**
